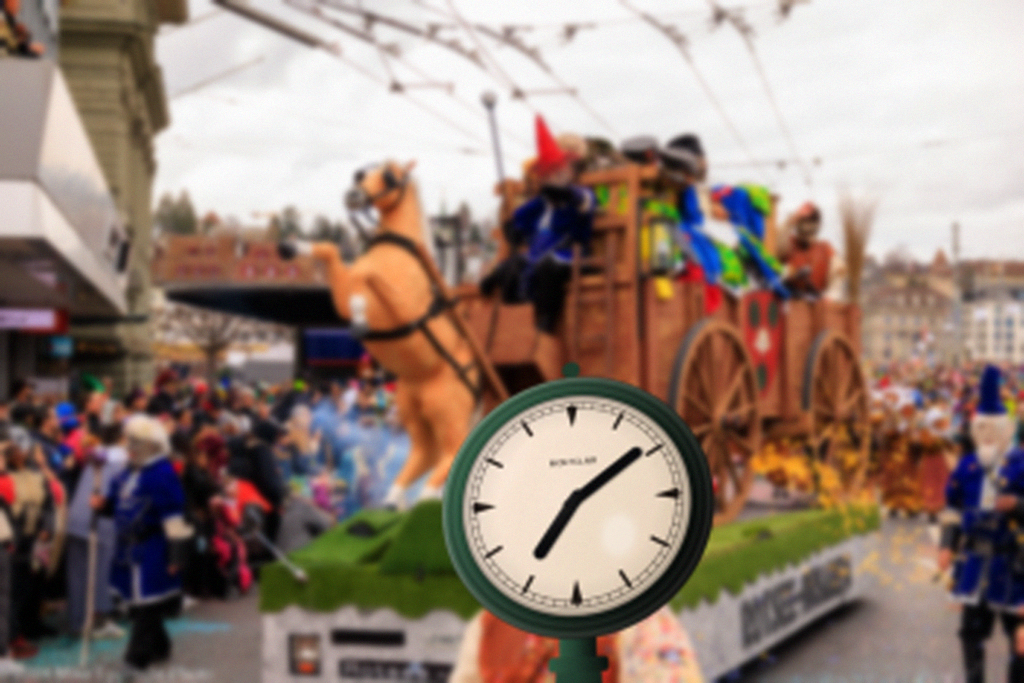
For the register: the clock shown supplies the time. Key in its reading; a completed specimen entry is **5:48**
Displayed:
**7:09**
